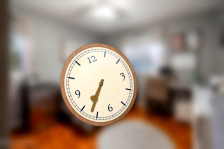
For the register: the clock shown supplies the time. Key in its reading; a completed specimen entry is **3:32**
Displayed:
**7:37**
